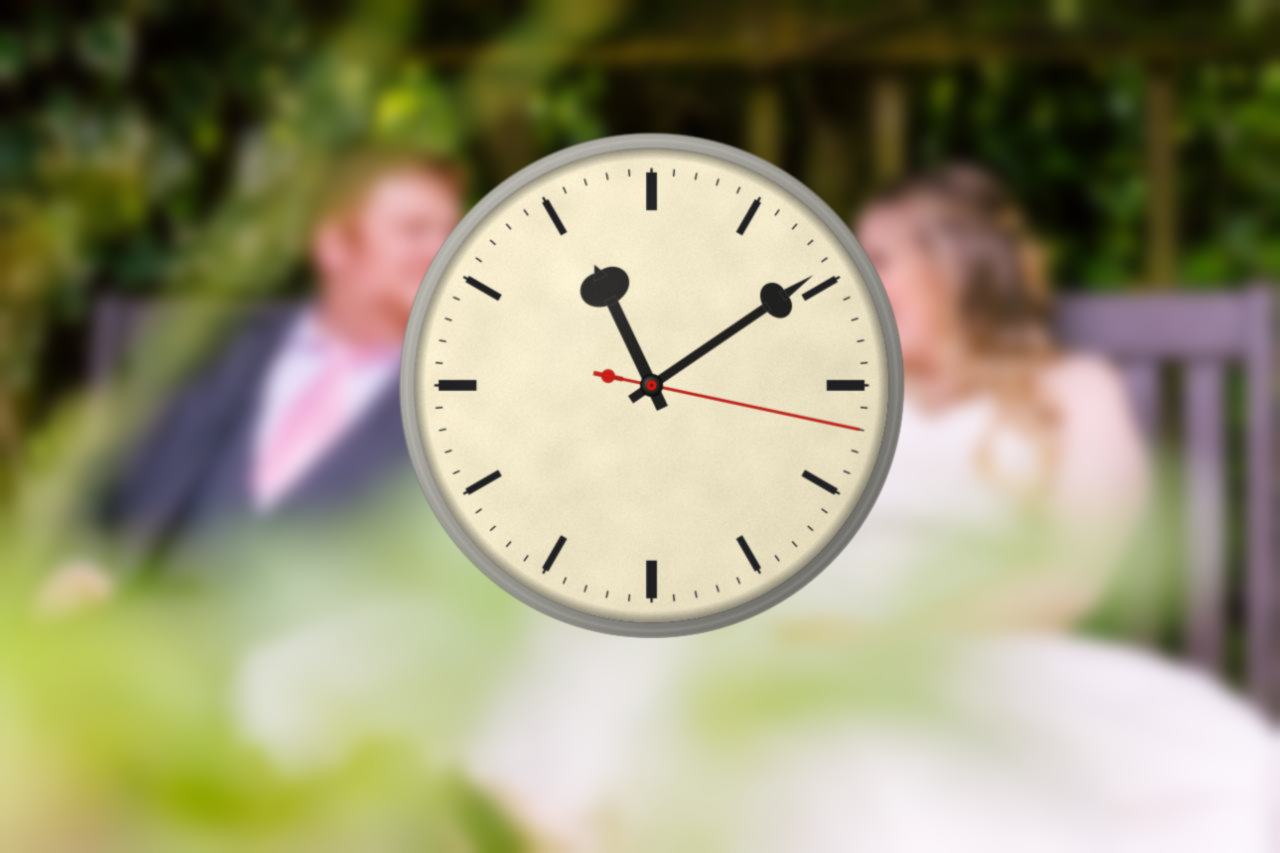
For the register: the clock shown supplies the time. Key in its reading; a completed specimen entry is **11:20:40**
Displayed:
**11:09:17**
